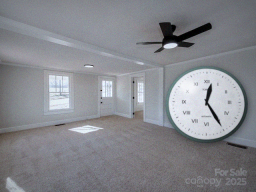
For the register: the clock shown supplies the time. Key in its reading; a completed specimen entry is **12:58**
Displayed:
**12:25**
